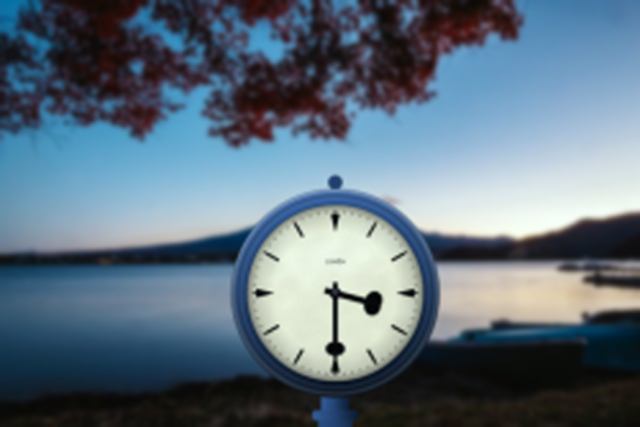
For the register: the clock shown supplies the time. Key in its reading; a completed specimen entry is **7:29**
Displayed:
**3:30**
